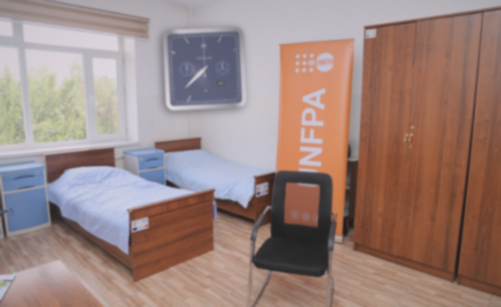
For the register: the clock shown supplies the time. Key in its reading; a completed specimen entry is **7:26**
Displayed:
**7:38**
